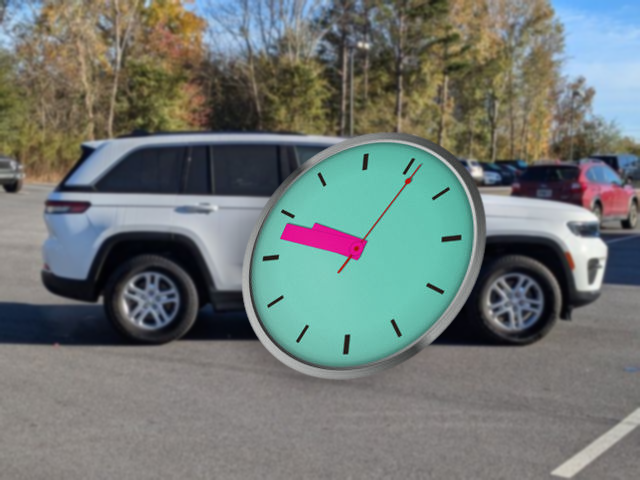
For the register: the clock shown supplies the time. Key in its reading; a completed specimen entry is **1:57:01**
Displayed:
**9:48:06**
